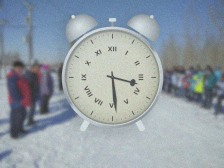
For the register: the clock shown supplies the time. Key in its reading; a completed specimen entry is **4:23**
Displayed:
**3:29**
